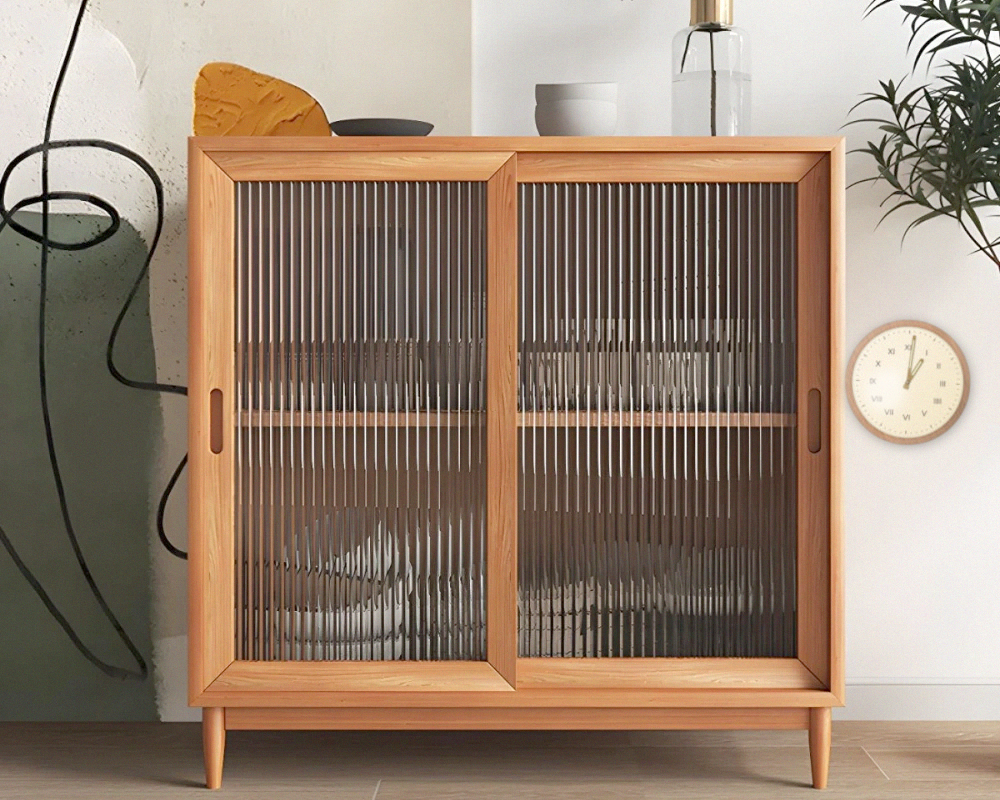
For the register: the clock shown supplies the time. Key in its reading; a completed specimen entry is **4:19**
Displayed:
**1:01**
